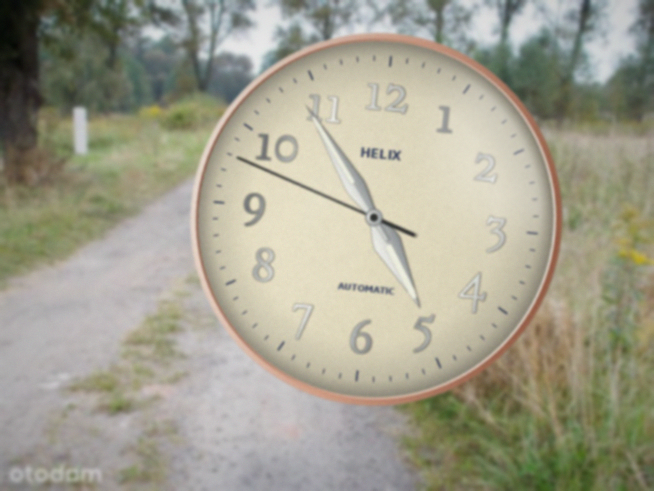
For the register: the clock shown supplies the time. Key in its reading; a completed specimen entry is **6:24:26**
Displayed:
**4:53:48**
